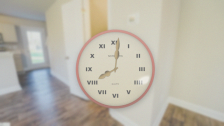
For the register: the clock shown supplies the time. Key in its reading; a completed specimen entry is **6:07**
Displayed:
**8:01**
